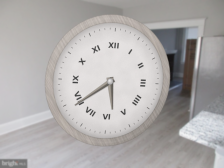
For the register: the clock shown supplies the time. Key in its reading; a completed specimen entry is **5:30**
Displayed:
**5:39**
